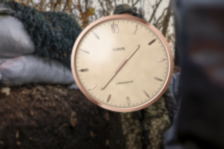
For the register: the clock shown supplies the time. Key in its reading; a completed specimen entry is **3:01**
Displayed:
**1:38**
